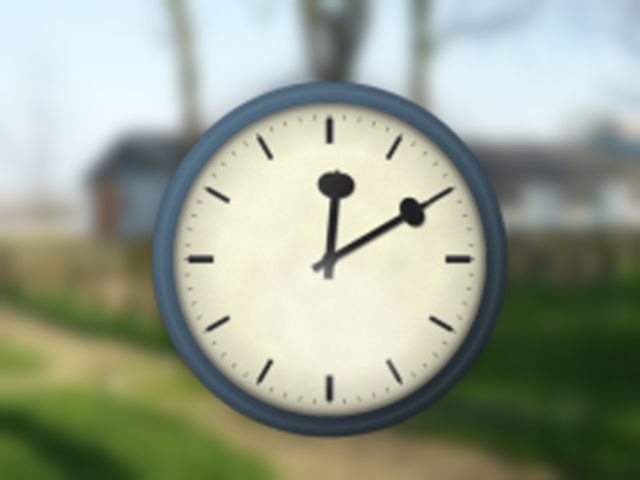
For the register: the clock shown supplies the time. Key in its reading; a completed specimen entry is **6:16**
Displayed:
**12:10**
